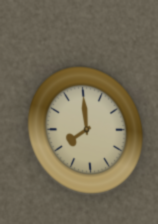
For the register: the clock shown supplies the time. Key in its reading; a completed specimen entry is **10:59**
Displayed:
**8:00**
